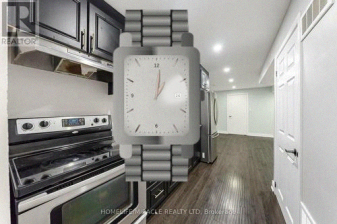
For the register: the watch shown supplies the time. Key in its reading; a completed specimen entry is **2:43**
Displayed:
**1:01**
